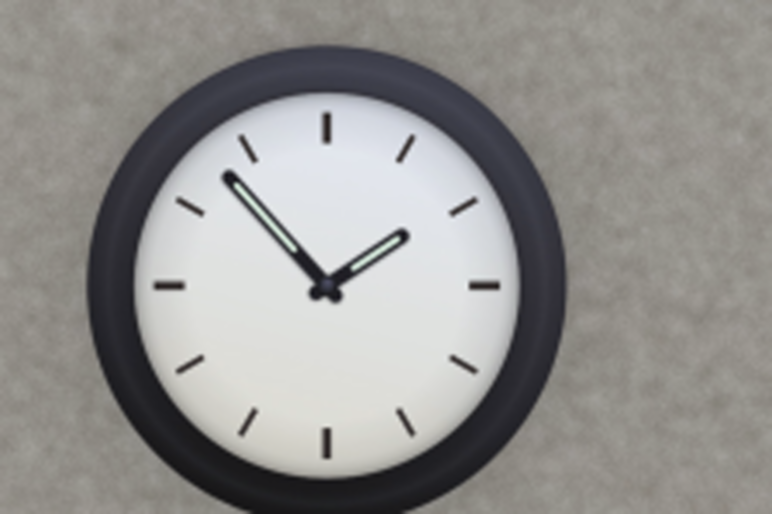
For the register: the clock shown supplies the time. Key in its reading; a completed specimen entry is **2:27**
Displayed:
**1:53**
